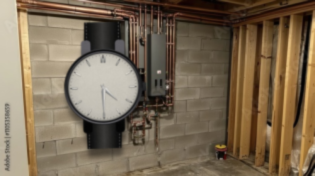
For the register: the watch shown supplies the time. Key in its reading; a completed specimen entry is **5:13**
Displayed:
**4:30**
